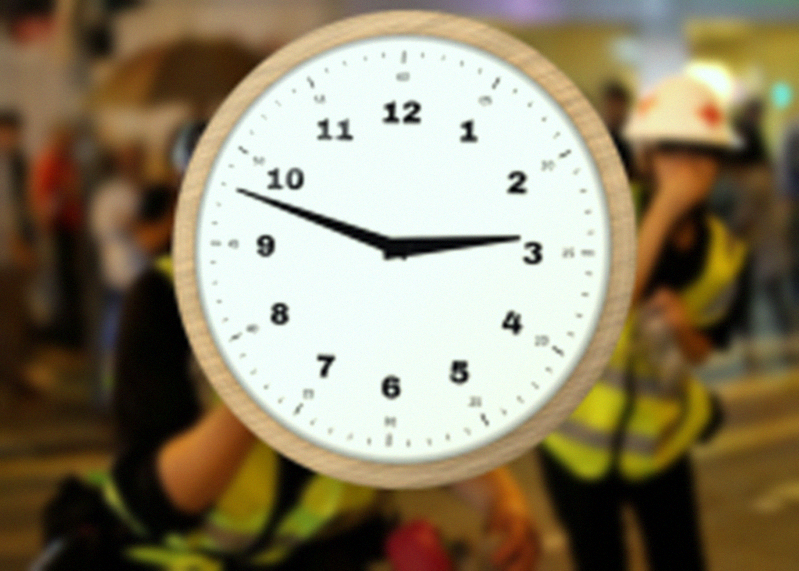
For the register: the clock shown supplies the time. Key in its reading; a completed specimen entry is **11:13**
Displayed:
**2:48**
